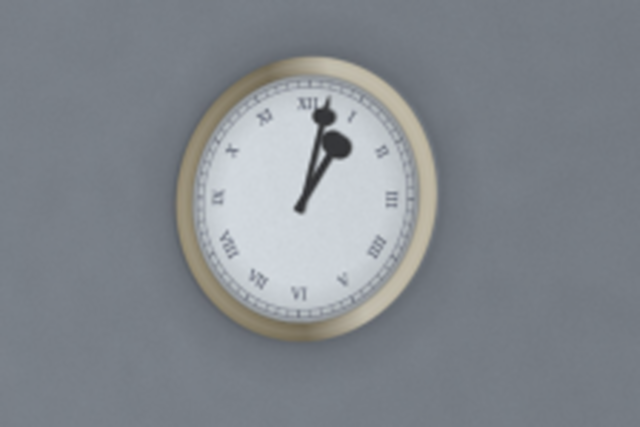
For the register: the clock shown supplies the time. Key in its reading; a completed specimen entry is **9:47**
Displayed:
**1:02**
